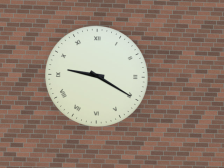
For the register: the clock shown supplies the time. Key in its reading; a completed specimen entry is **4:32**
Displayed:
**9:20**
